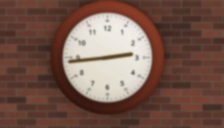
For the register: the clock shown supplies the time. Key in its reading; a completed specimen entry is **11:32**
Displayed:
**2:44**
